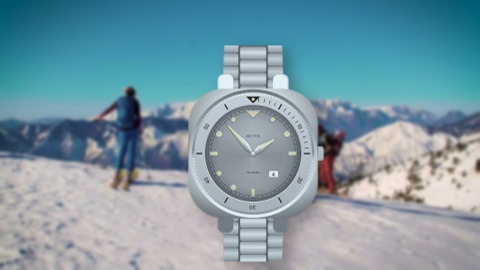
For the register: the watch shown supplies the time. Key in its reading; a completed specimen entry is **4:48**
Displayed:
**1:53**
